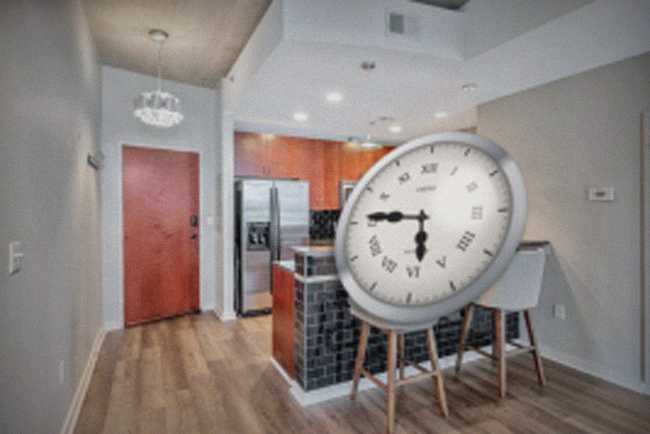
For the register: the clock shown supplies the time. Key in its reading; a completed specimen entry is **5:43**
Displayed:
**5:46**
